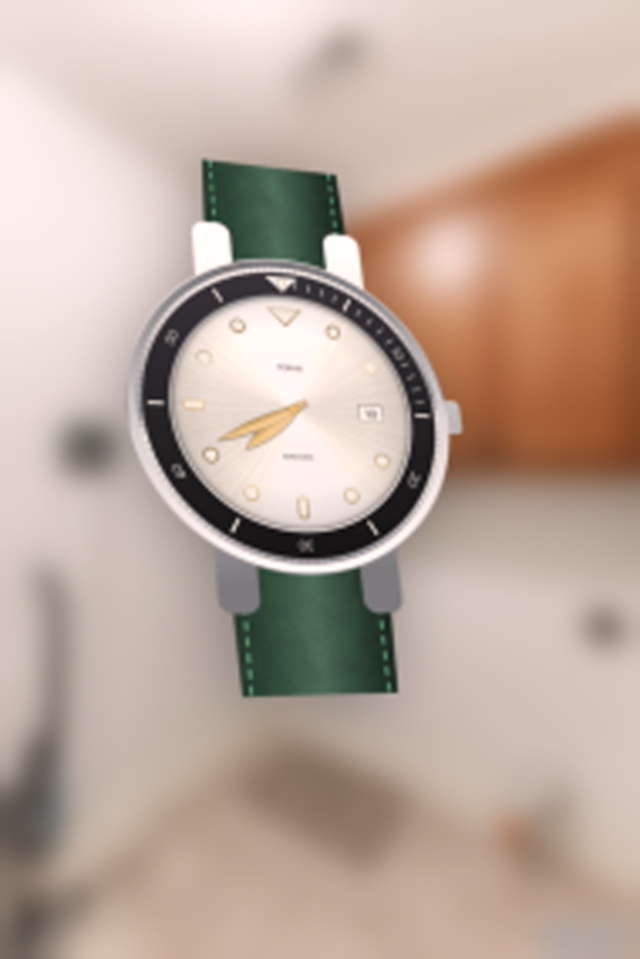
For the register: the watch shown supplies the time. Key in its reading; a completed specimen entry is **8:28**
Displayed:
**7:41**
